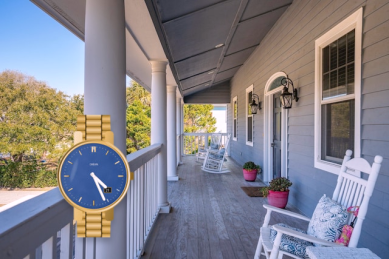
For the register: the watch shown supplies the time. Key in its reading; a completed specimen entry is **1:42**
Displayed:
**4:26**
